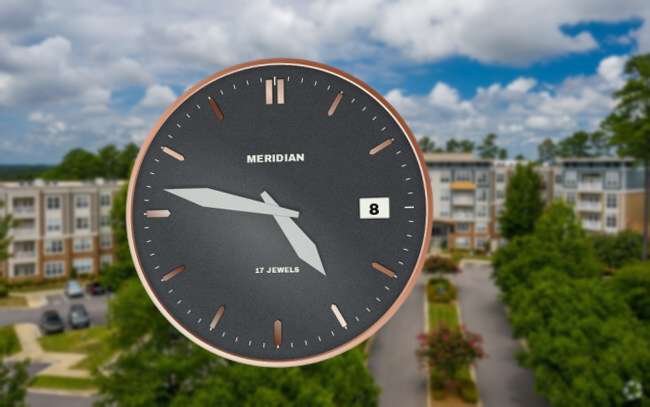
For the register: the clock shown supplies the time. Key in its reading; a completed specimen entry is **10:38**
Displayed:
**4:47**
